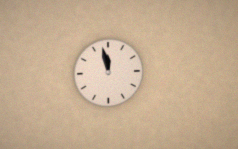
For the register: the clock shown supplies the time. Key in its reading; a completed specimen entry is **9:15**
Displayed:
**11:58**
